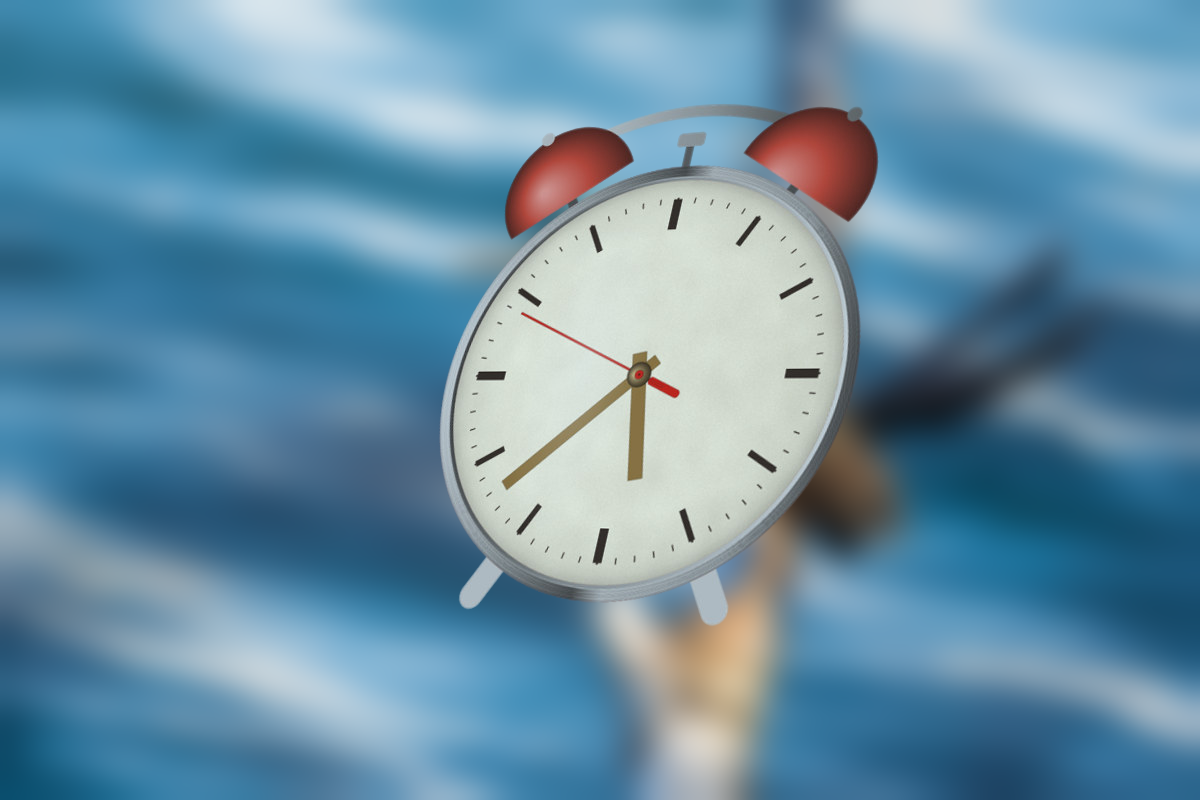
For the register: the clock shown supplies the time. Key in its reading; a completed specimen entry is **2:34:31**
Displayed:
**5:37:49**
